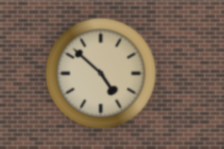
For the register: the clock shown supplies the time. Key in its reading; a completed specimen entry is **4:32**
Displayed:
**4:52**
